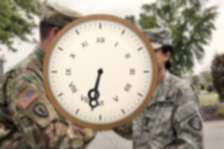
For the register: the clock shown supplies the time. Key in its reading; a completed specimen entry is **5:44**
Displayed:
**6:32**
